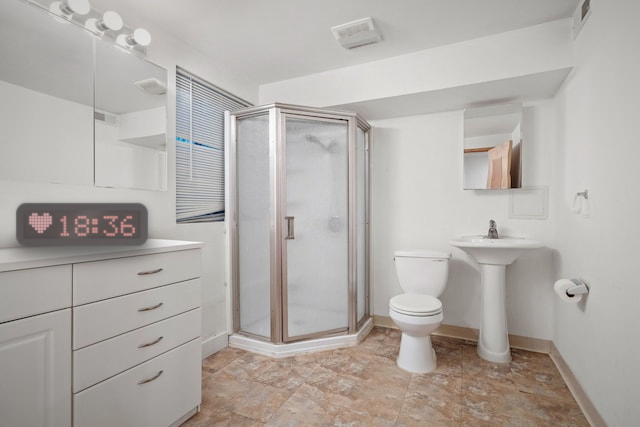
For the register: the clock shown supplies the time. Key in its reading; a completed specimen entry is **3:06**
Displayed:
**18:36**
